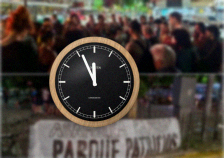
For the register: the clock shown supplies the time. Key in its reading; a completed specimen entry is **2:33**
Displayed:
**11:56**
